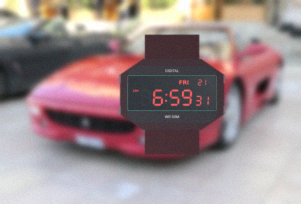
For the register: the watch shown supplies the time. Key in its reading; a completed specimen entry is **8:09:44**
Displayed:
**6:59:31**
